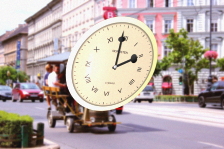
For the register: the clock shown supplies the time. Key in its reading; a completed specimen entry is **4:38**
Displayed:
**1:59**
